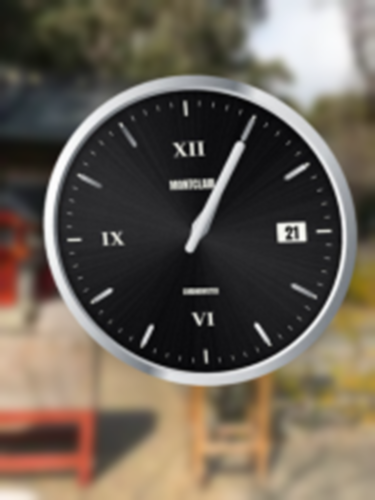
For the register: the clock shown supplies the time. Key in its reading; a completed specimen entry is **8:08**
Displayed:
**1:05**
